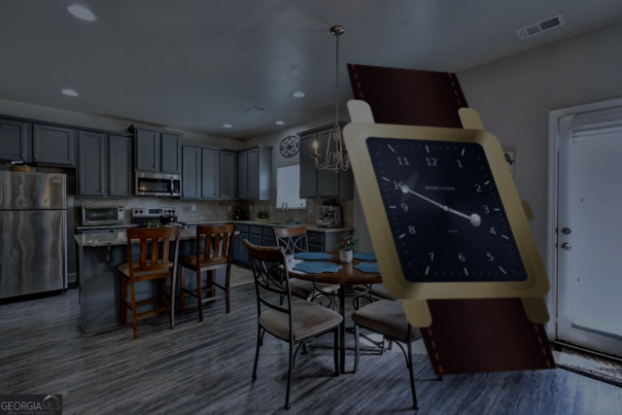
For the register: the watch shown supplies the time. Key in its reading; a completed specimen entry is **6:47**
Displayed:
**3:50**
